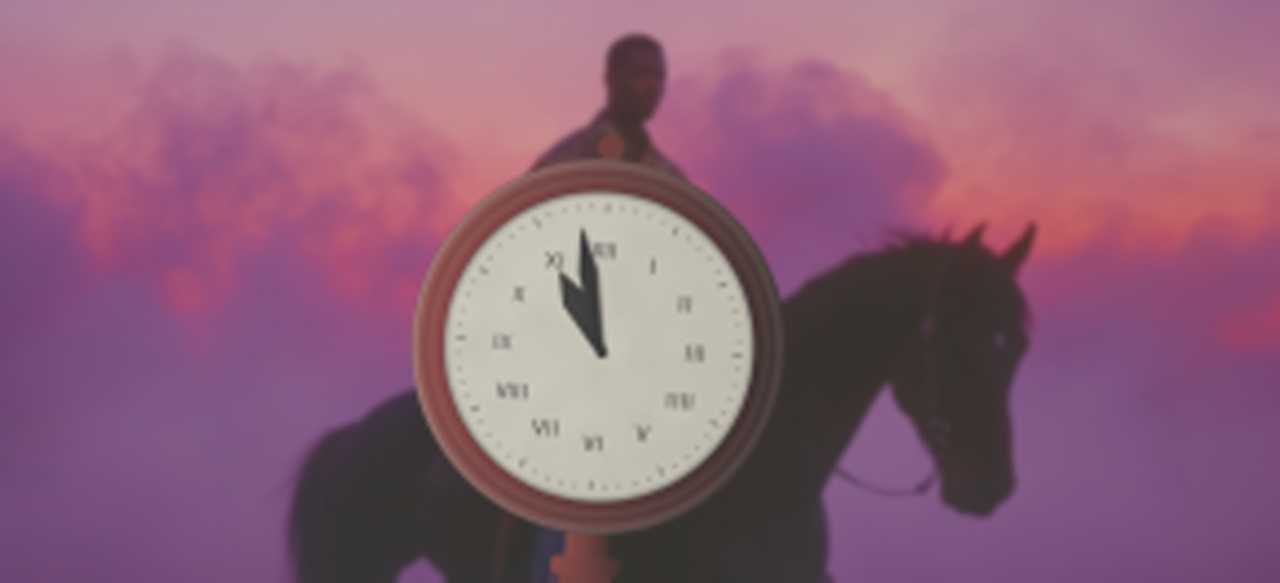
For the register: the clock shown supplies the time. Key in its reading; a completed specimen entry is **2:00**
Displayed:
**10:58**
